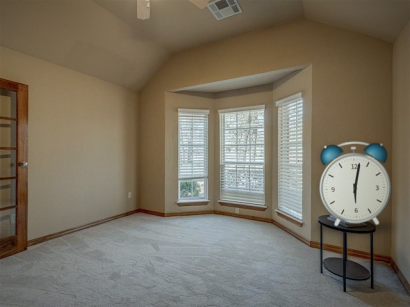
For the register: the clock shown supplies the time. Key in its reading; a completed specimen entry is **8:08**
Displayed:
**6:02**
